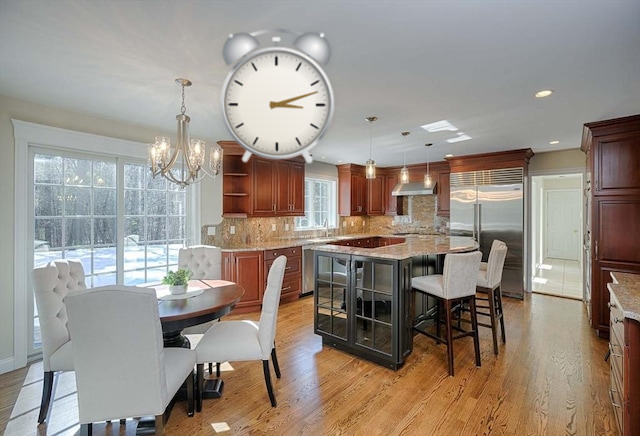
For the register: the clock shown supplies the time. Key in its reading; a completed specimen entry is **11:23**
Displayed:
**3:12**
